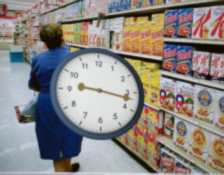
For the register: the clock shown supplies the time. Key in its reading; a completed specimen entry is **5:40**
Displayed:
**9:17**
